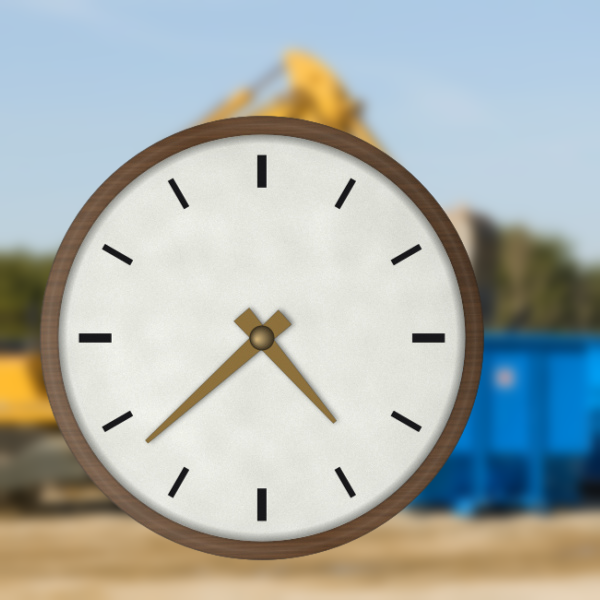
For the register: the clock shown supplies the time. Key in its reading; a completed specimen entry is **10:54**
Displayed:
**4:38**
